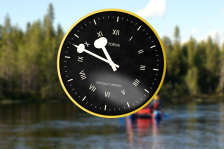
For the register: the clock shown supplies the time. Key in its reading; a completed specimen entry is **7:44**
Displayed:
**10:48**
